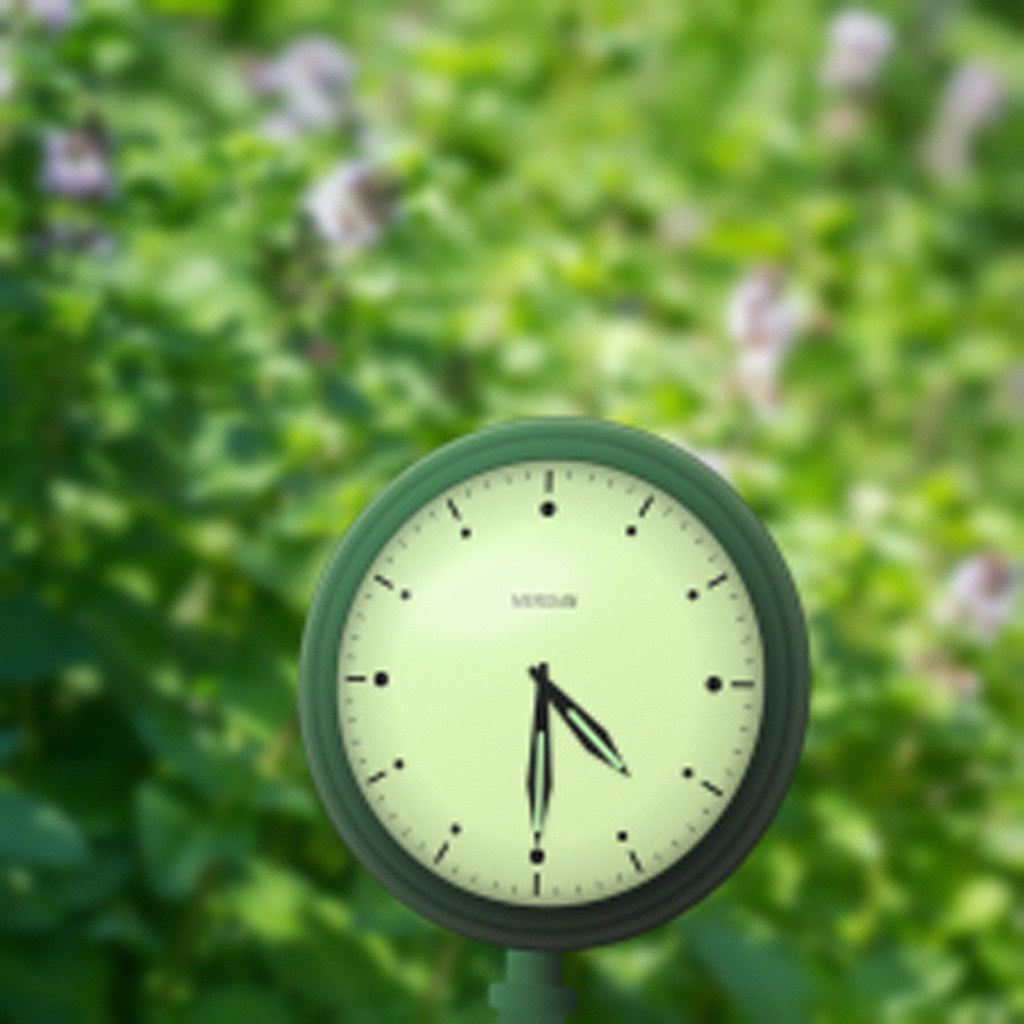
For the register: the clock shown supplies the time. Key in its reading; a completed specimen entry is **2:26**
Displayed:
**4:30**
